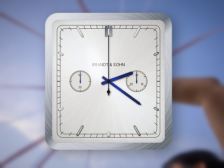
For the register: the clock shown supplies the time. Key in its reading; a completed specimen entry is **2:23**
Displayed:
**2:21**
